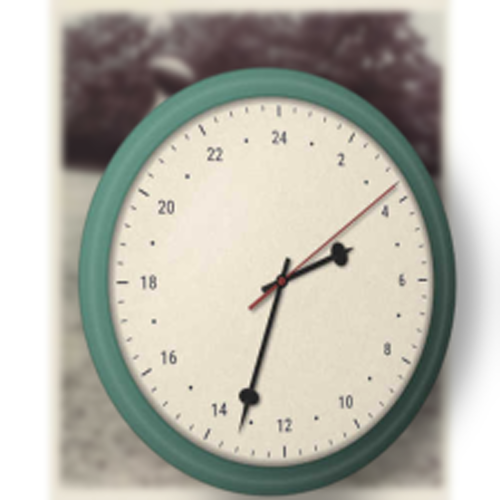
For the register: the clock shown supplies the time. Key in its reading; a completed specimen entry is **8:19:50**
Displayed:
**4:33:09**
